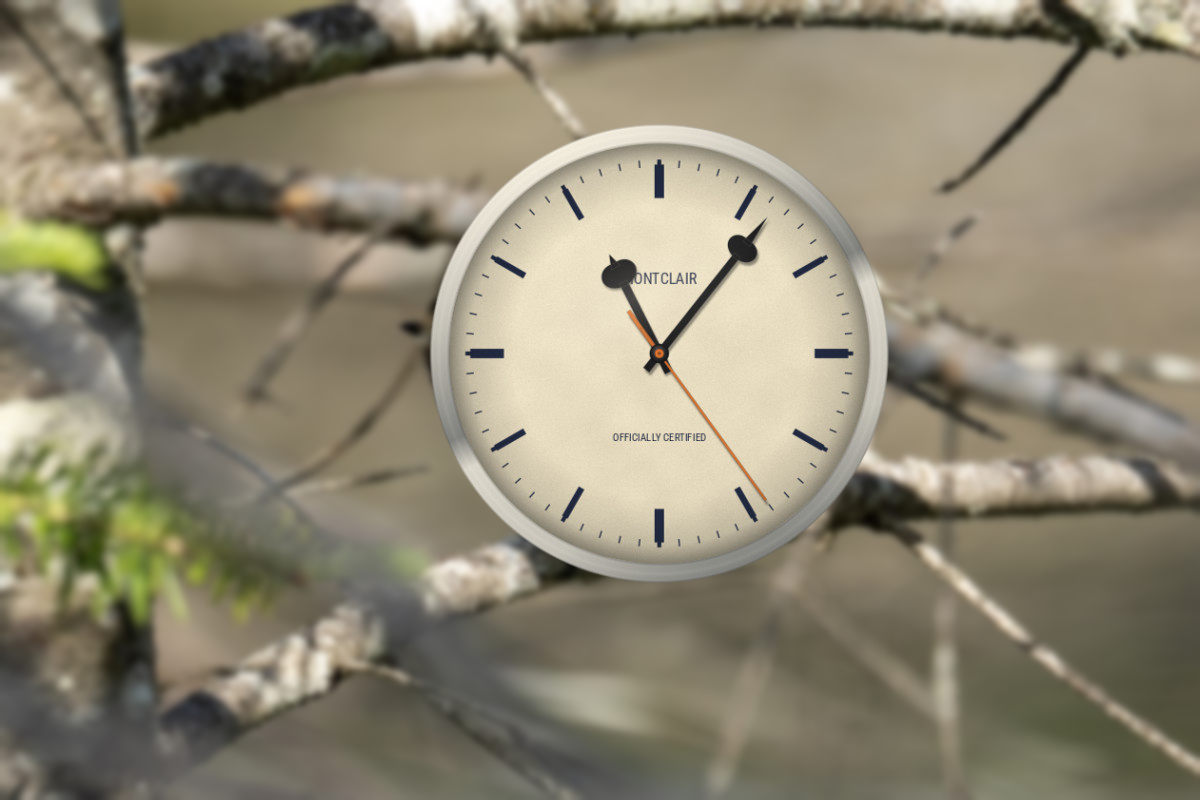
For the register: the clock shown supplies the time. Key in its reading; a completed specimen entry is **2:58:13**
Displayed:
**11:06:24**
